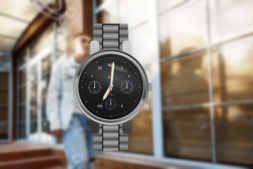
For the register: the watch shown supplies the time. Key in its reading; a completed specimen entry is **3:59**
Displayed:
**7:01**
